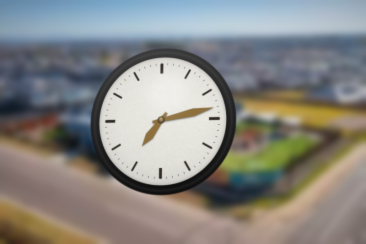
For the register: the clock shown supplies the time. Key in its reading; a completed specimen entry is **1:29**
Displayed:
**7:13**
